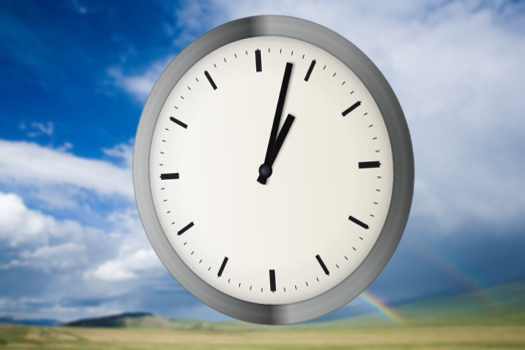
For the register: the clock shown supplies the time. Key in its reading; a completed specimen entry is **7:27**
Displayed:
**1:03**
